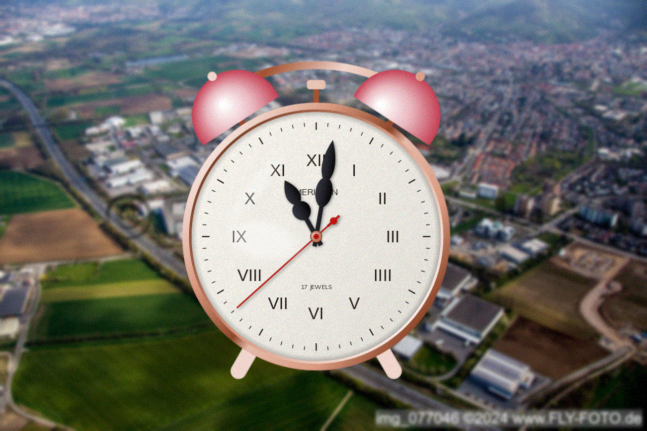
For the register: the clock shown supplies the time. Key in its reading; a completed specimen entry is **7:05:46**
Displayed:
**11:01:38**
